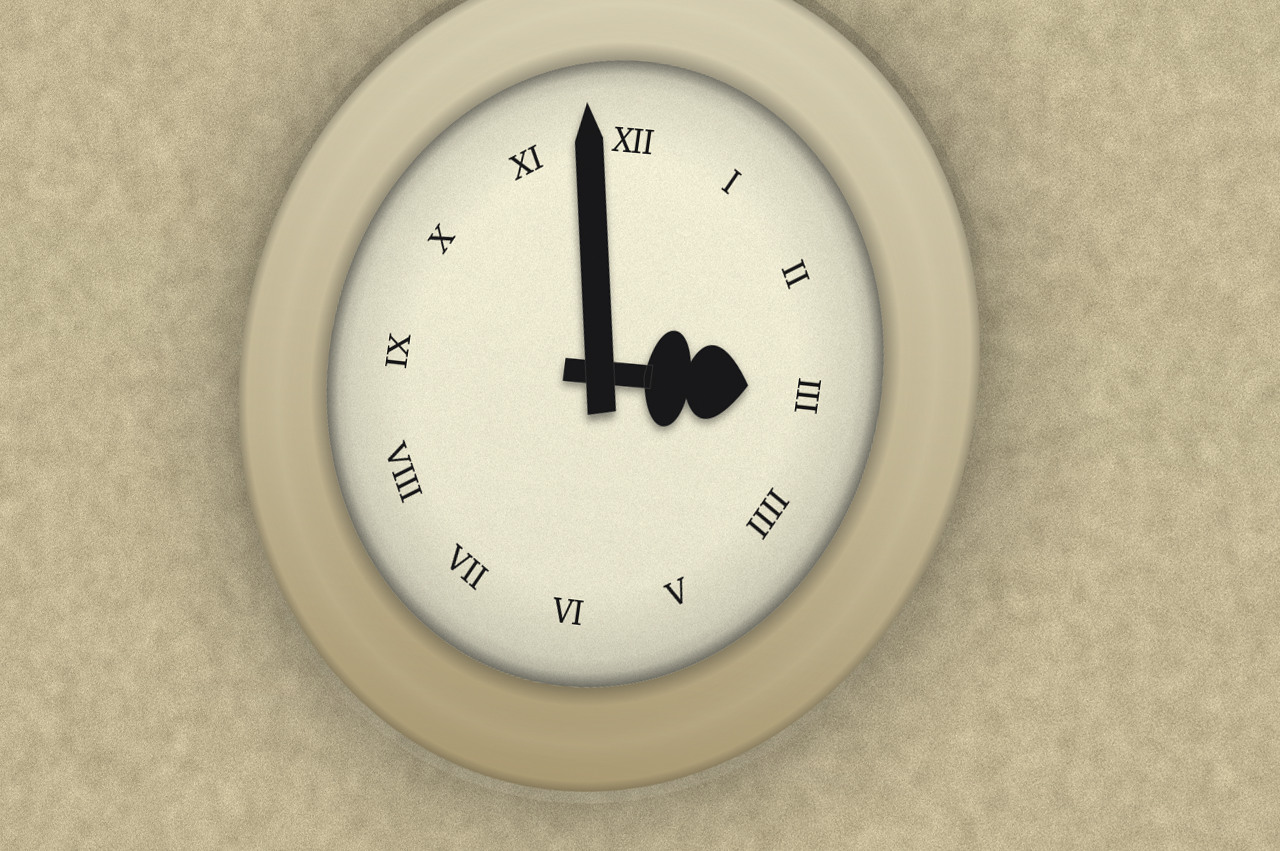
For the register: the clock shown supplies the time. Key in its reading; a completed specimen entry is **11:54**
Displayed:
**2:58**
